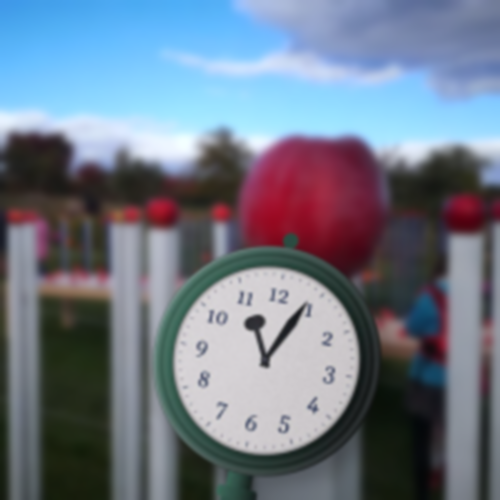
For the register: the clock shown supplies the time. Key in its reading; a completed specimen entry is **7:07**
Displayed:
**11:04**
